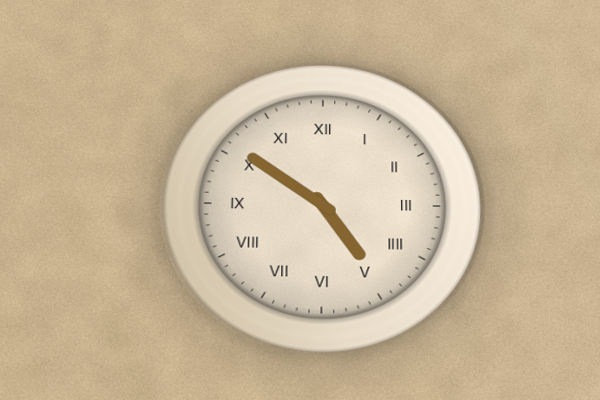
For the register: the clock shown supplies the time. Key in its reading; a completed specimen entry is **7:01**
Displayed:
**4:51**
